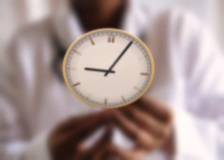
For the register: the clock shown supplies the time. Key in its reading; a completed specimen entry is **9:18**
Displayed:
**9:05**
